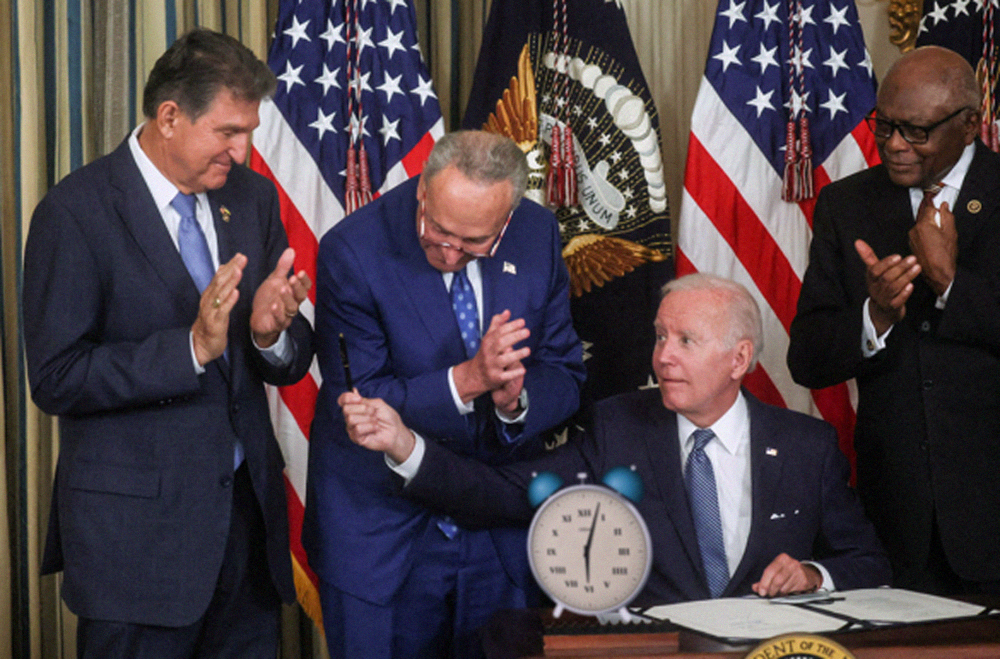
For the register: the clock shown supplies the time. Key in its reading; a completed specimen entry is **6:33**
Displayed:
**6:03**
